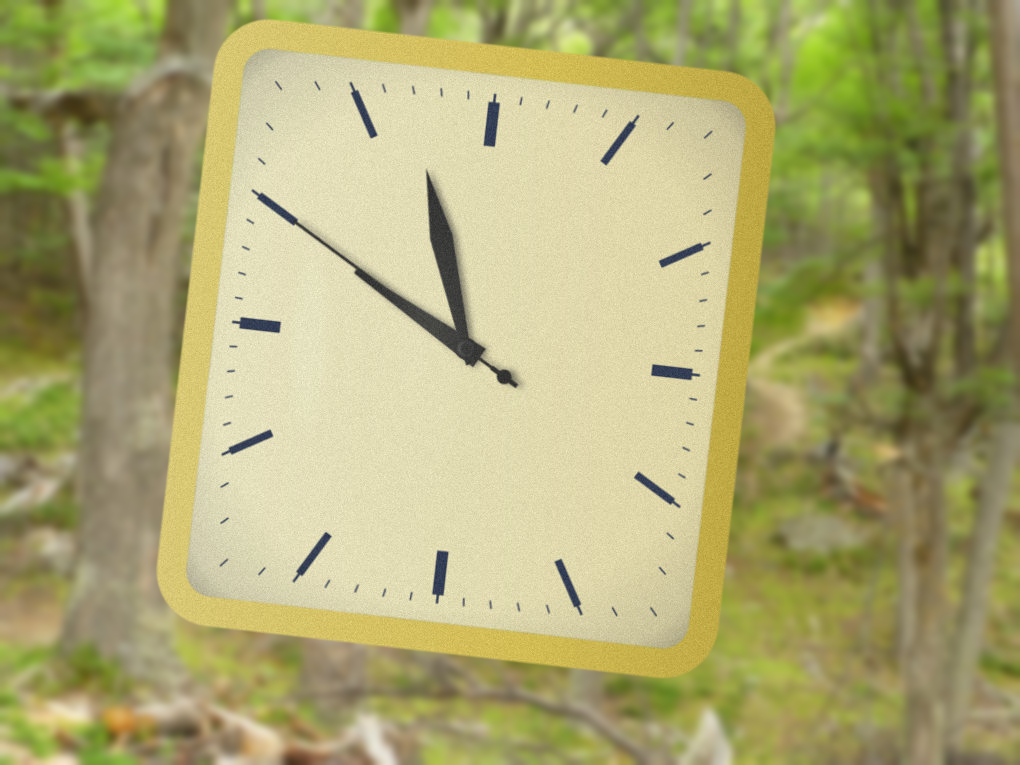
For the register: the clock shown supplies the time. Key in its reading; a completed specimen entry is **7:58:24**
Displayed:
**9:56:50**
